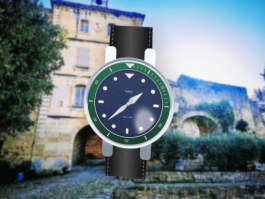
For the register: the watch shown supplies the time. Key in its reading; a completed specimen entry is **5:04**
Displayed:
**1:38**
